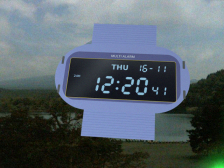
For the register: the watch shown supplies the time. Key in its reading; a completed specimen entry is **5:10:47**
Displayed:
**12:20:41**
